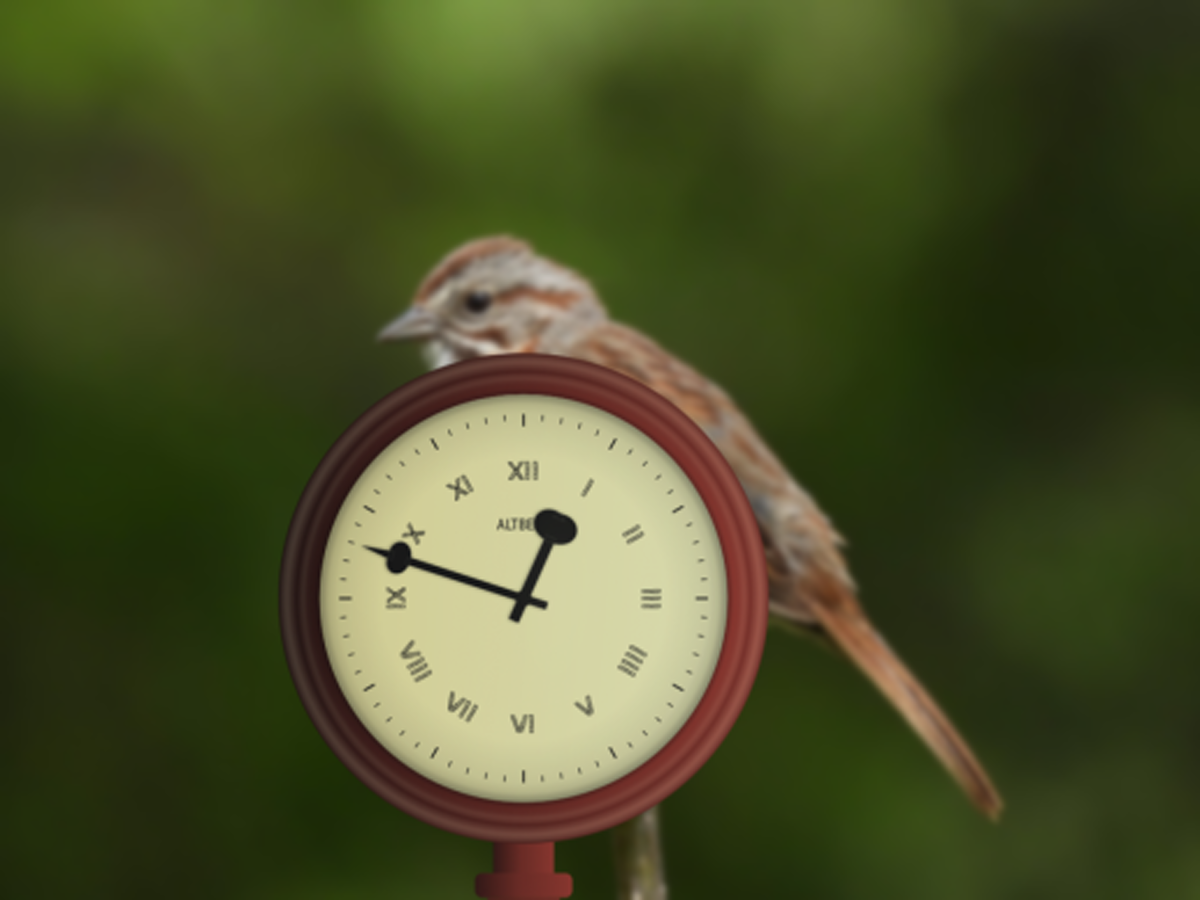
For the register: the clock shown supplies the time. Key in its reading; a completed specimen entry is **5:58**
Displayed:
**12:48**
